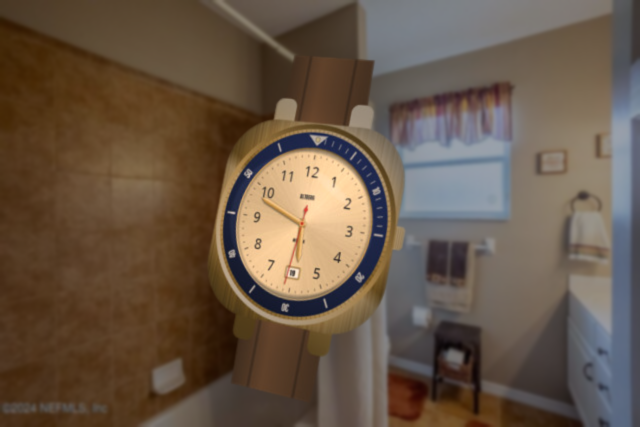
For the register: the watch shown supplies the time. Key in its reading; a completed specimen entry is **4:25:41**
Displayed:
**5:48:31**
